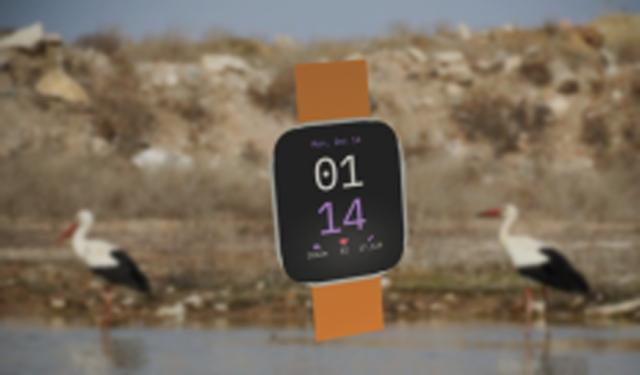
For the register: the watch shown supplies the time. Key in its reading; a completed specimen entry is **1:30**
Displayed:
**1:14**
